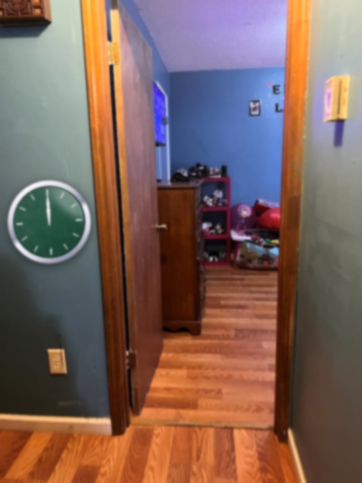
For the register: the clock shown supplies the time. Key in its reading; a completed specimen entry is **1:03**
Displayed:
**12:00**
